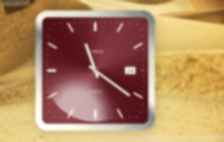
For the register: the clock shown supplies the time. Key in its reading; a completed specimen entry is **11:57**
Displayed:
**11:21**
